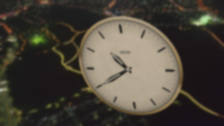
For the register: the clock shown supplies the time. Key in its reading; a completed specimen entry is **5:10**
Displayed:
**10:40**
